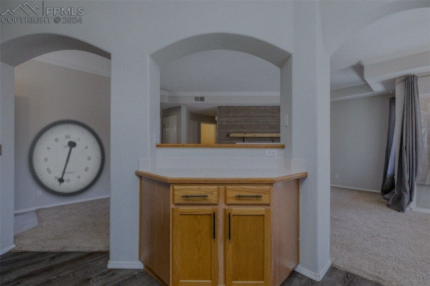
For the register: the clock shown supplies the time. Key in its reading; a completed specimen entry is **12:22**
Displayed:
**12:33**
